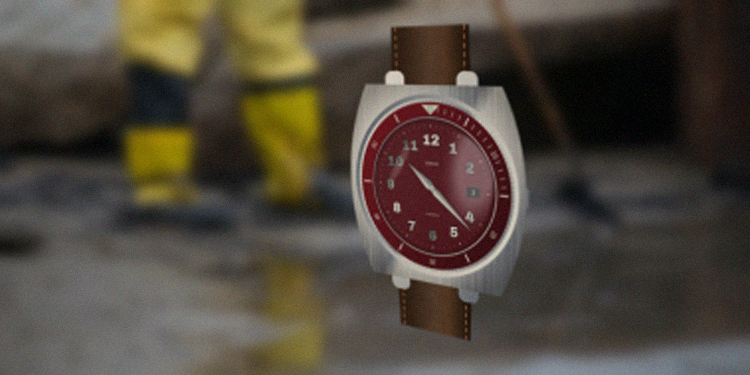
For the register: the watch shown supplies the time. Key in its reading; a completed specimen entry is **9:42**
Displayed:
**10:22**
